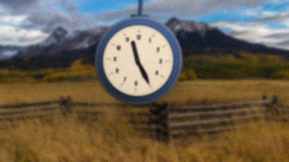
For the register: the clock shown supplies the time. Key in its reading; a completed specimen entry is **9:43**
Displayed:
**11:25**
